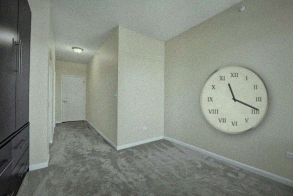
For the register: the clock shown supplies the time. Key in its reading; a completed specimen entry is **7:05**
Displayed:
**11:19**
